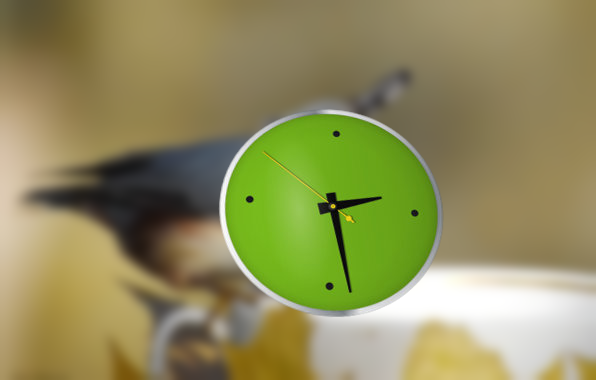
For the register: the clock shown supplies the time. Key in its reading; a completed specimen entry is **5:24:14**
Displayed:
**2:27:51**
